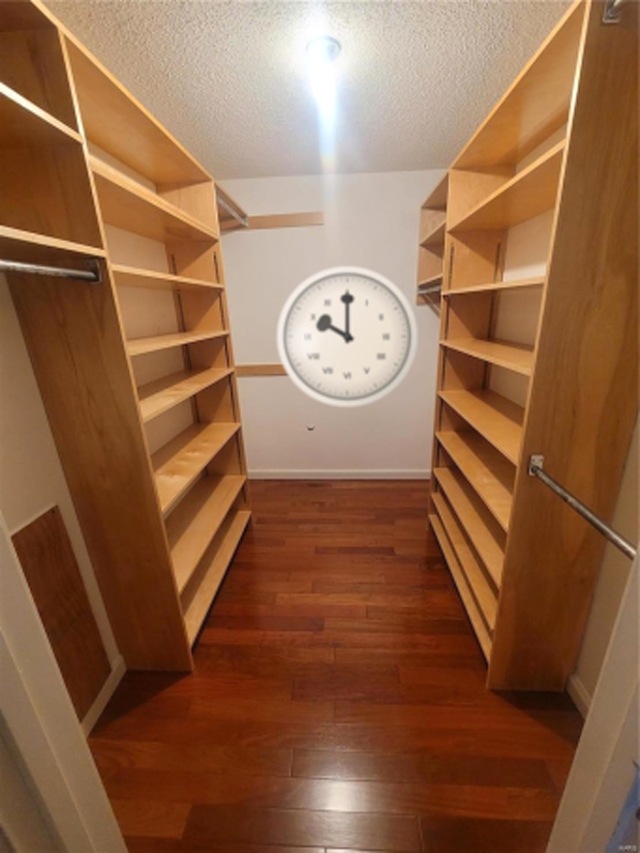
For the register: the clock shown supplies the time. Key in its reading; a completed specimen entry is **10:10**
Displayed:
**10:00**
